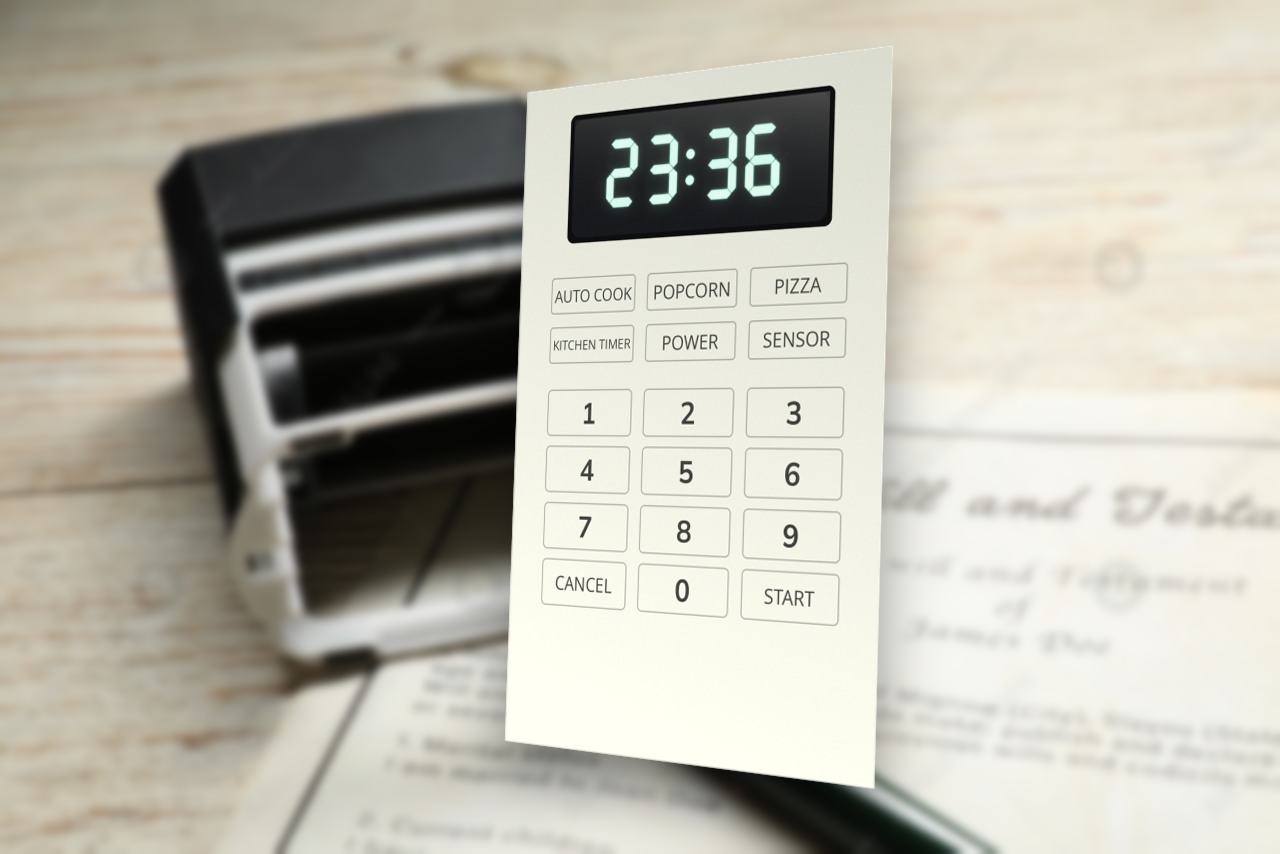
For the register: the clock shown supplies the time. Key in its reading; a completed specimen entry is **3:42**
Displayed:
**23:36**
